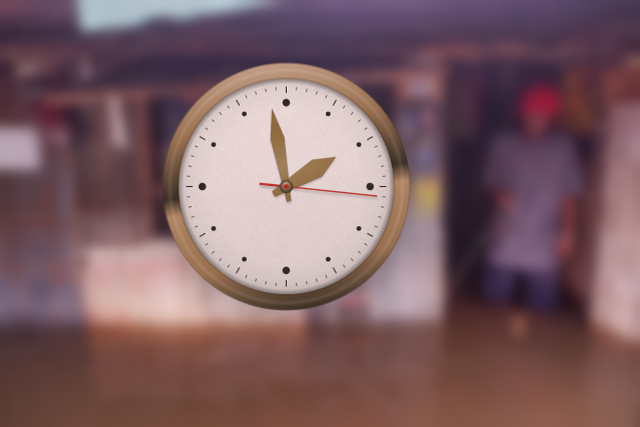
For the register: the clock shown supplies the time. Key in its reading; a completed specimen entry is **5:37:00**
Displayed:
**1:58:16**
